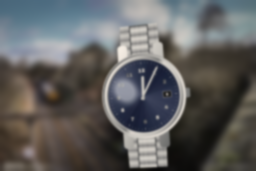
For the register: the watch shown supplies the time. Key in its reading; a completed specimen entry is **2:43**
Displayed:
**12:05**
